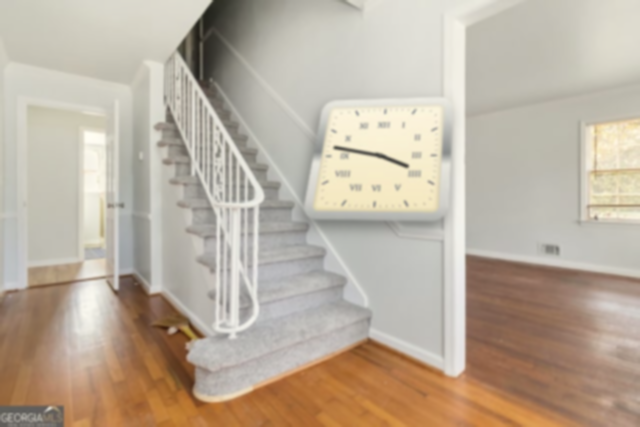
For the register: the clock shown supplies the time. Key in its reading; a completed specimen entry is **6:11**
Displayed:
**3:47**
